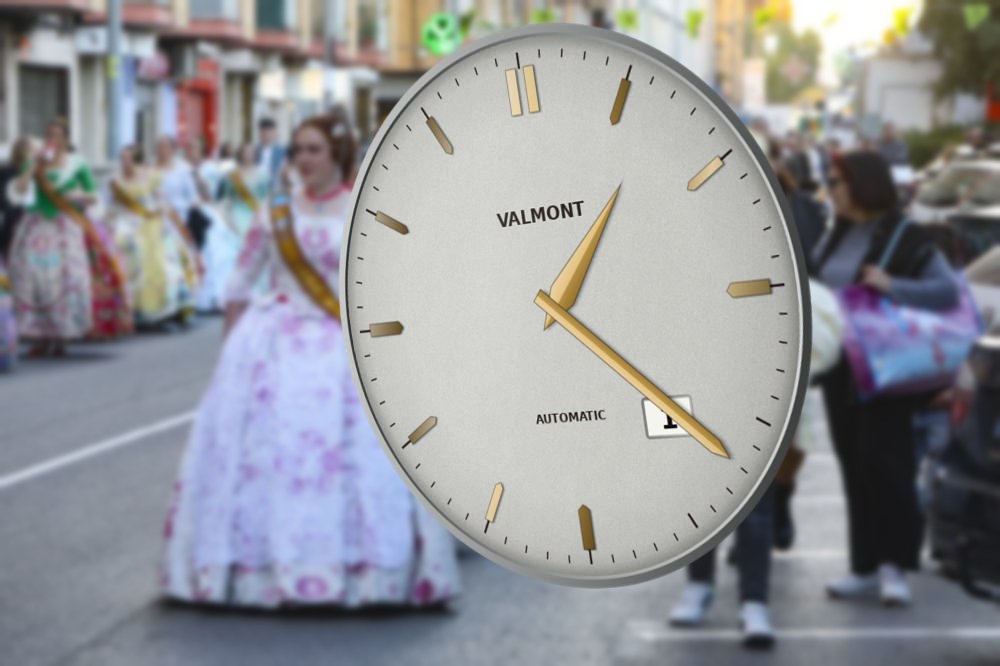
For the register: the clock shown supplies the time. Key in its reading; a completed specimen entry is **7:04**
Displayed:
**1:22**
